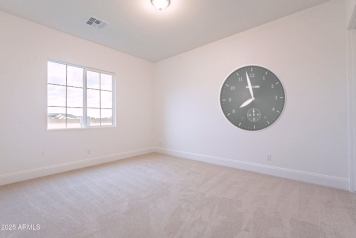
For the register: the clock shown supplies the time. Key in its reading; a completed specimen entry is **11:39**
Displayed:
**7:58**
